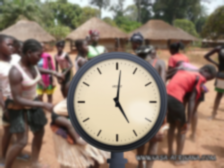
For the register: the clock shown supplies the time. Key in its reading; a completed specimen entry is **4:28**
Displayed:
**5:01**
